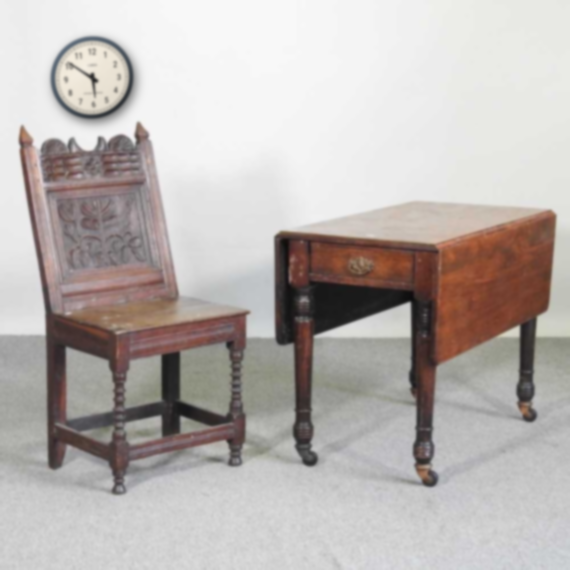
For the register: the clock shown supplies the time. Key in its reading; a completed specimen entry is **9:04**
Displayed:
**5:51**
